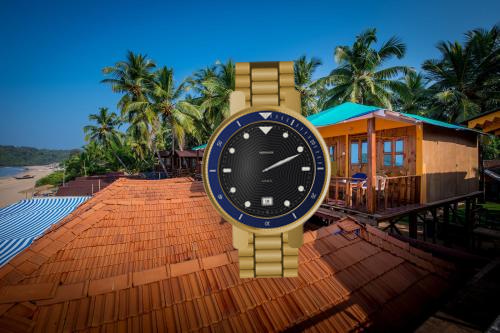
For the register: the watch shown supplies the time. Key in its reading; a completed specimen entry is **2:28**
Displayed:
**2:11**
